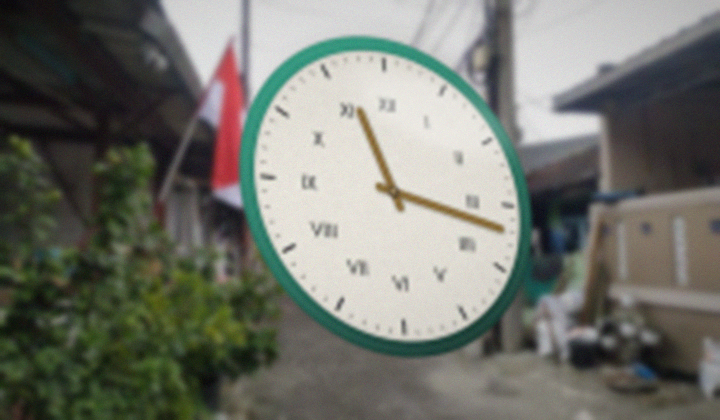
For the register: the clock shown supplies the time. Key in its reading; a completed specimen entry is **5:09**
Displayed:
**11:17**
